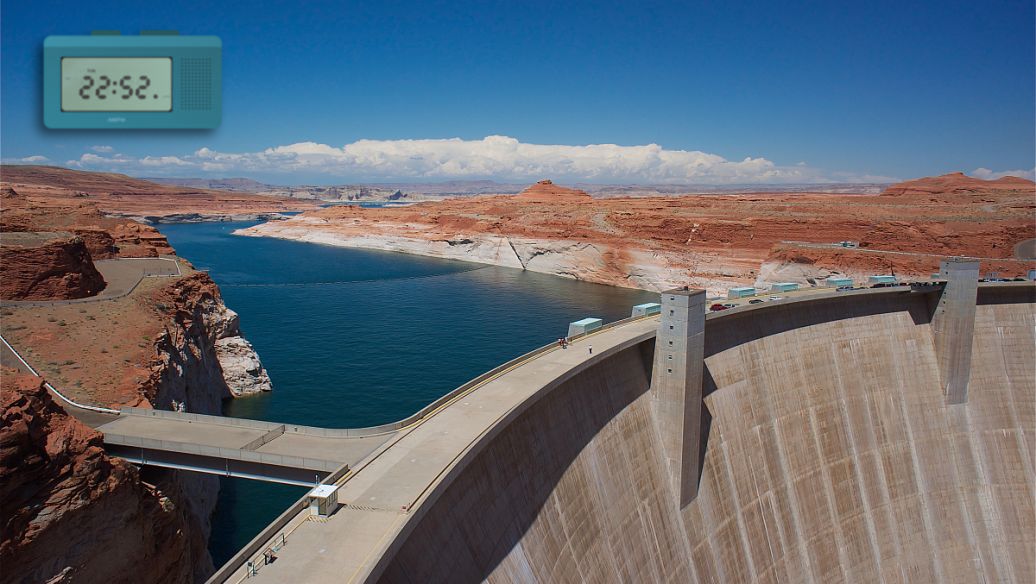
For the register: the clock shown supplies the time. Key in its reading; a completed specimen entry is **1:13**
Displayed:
**22:52**
